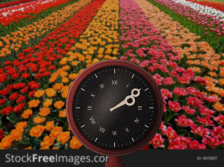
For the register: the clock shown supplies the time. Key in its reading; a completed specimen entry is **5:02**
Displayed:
**2:09**
